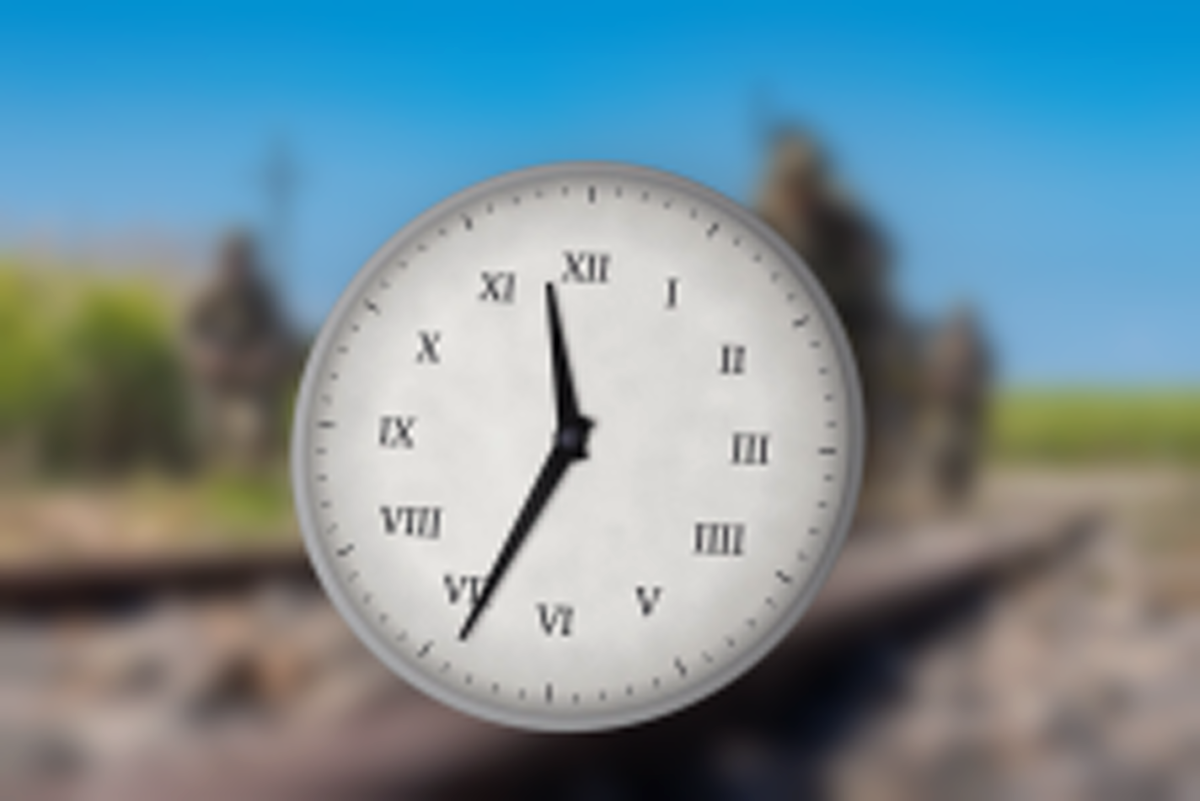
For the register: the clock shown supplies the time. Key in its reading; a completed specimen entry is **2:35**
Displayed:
**11:34**
